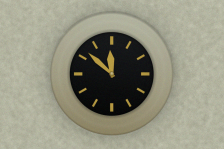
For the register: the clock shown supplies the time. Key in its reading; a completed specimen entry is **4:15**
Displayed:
**11:52**
